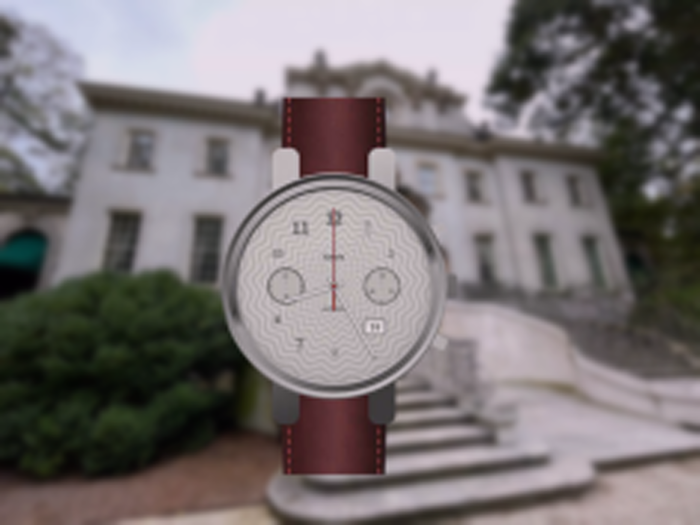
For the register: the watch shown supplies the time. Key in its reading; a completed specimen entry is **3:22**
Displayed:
**8:25**
